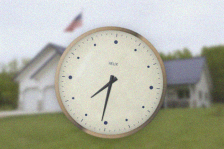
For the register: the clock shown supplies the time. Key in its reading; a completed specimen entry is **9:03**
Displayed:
**7:31**
